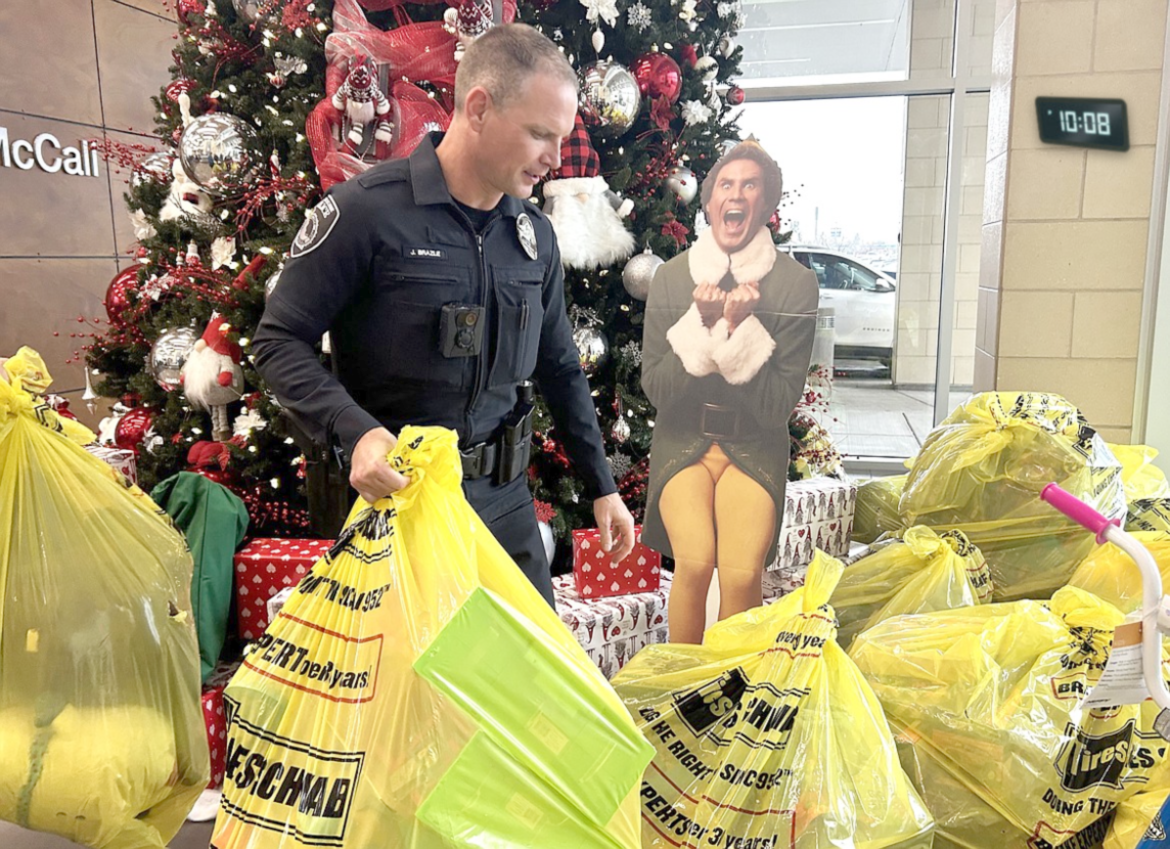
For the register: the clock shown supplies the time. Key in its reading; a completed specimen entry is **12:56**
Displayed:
**10:08**
